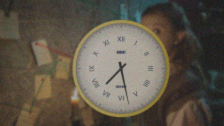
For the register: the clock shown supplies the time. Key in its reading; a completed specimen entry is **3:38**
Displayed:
**7:28**
